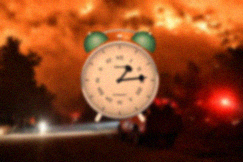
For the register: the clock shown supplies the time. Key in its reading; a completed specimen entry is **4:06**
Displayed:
**1:14**
